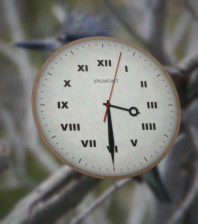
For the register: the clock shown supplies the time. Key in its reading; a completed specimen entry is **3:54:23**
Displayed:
**3:30:03**
